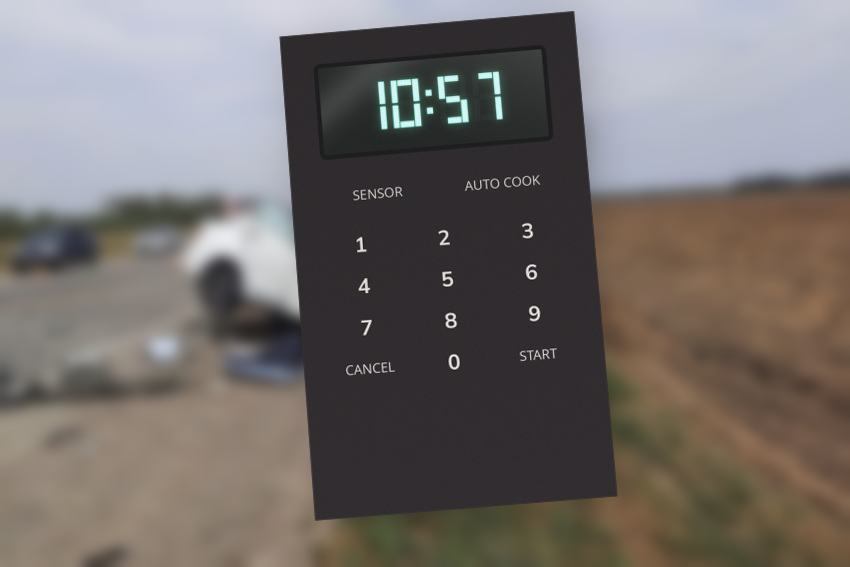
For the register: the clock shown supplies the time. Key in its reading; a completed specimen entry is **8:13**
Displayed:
**10:57**
